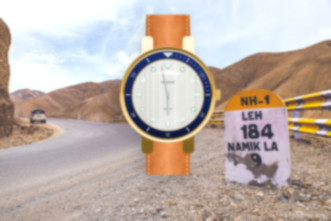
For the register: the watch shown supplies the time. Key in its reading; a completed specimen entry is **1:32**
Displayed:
**5:58**
